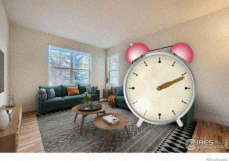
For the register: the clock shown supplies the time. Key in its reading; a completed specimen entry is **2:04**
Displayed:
**2:11**
